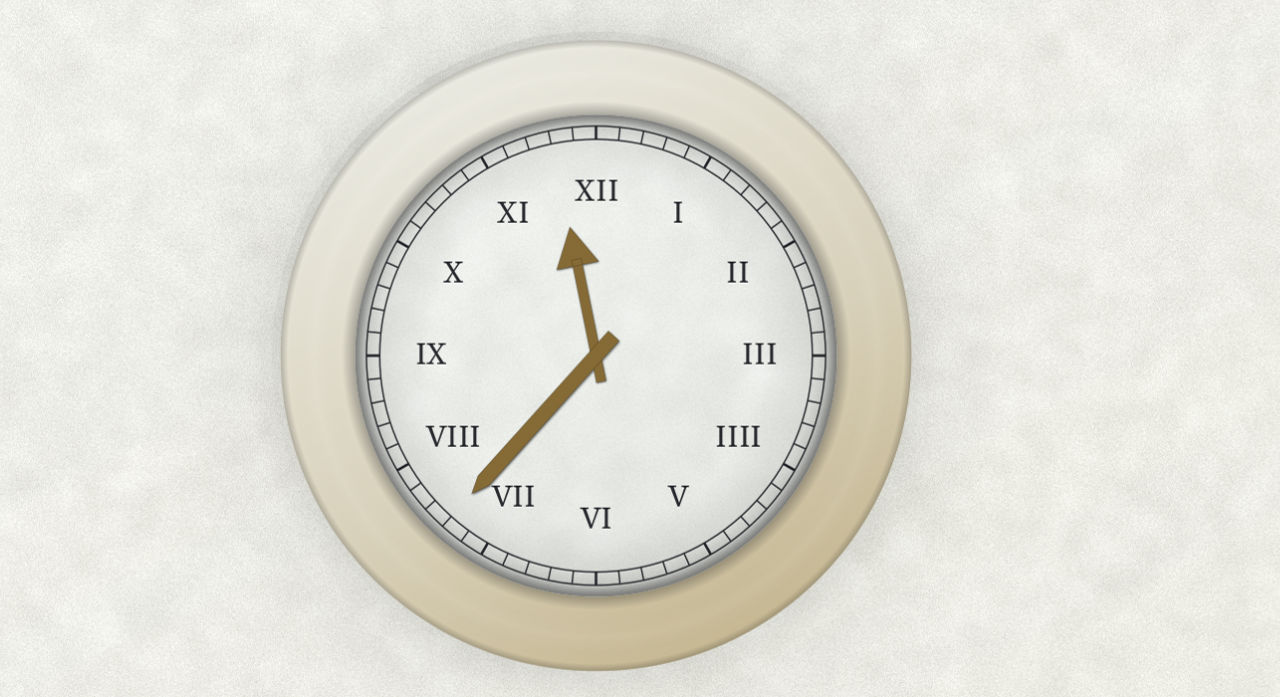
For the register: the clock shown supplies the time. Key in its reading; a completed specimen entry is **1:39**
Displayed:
**11:37**
